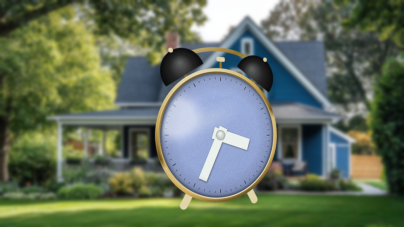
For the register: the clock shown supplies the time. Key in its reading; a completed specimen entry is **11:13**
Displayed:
**3:34**
